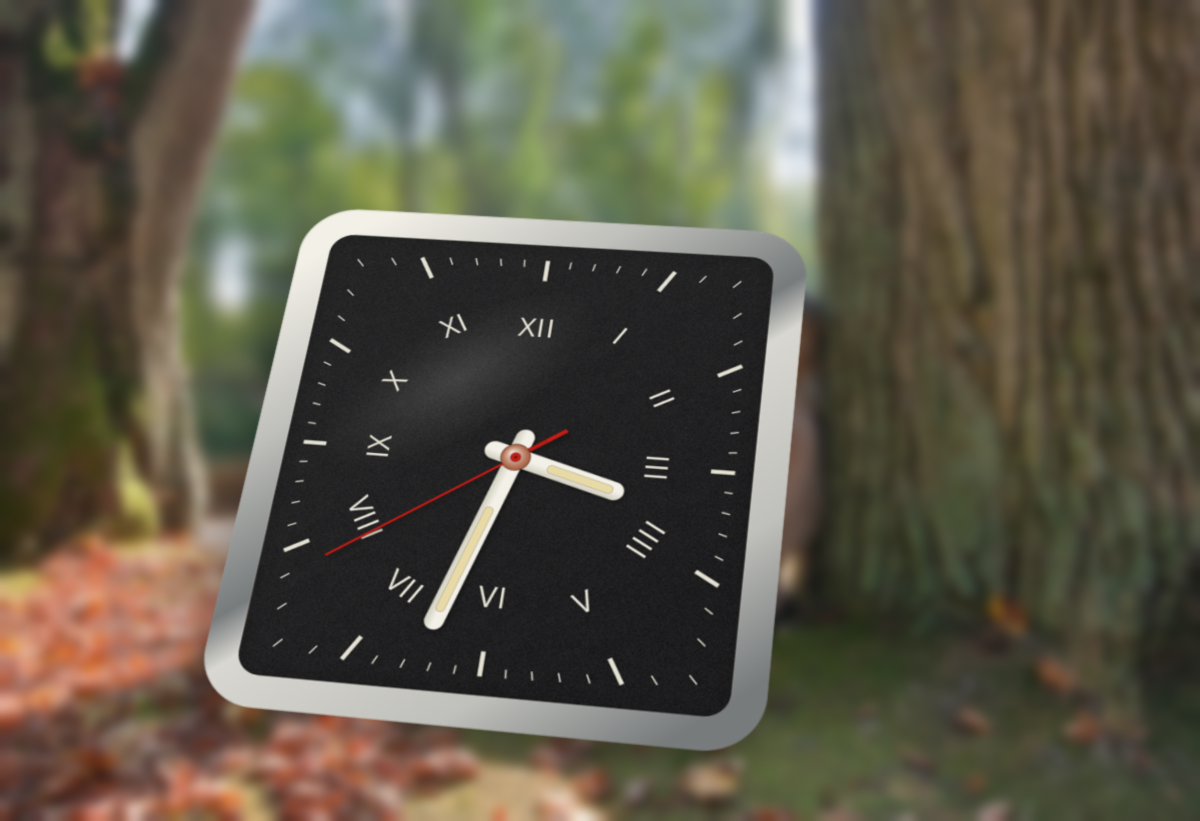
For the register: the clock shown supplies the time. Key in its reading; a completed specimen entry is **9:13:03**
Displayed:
**3:32:39**
